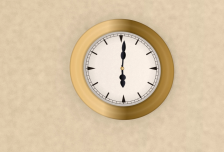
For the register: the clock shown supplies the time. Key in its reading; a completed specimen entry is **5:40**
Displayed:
**6:01**
